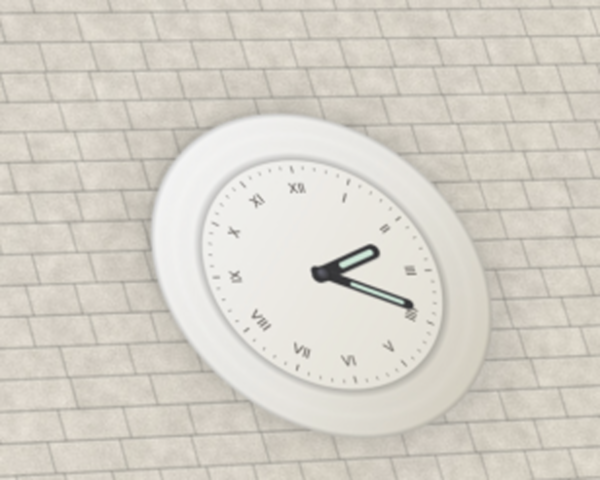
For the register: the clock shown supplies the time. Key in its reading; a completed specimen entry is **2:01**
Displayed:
**2:19**
